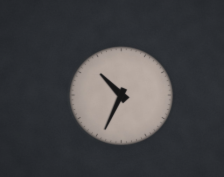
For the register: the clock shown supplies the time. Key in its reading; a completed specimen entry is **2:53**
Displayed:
**10:34**
